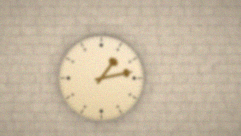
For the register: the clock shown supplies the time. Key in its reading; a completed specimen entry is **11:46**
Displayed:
**1:13**
